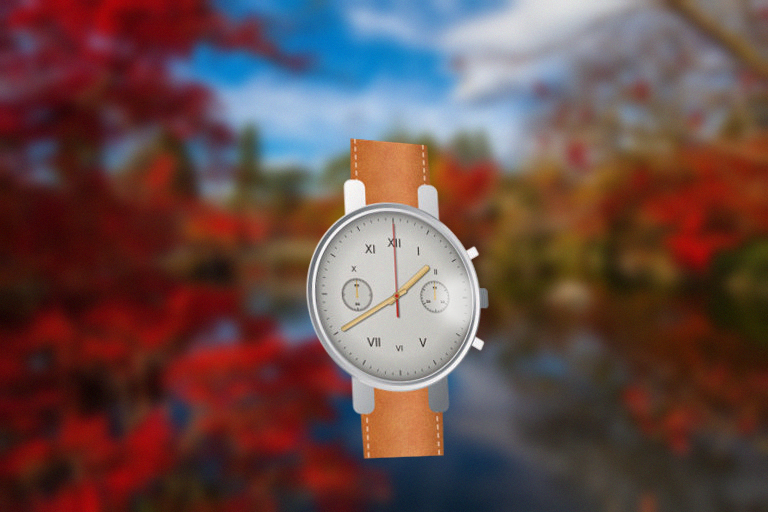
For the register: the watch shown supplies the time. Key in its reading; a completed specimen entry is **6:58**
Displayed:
**1:40**
